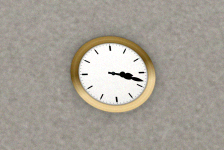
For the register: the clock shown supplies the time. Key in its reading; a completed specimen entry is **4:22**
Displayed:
**3:18**
